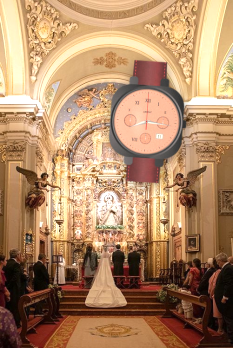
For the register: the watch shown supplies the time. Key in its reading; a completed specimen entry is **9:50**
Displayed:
**8:16**
